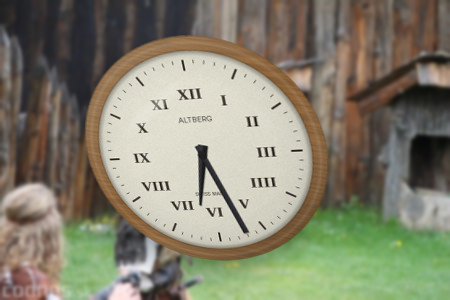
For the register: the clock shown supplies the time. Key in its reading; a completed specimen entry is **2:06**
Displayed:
**6:27**
